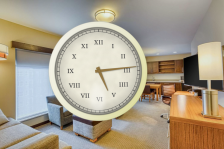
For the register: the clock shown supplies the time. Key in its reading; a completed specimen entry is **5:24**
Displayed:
**5:14**
